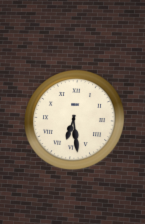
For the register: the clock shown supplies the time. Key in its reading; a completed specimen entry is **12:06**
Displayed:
**6:28**
